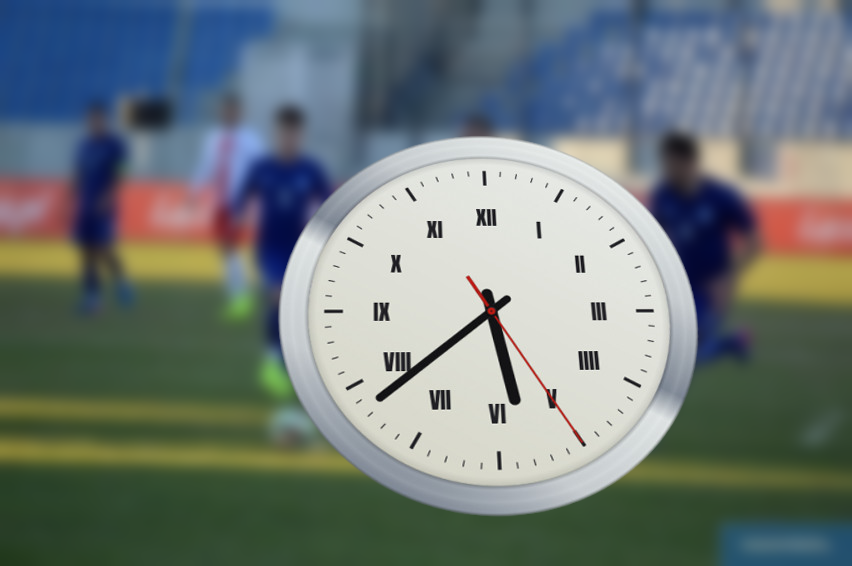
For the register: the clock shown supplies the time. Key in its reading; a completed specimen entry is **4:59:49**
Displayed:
**5:38:25**
